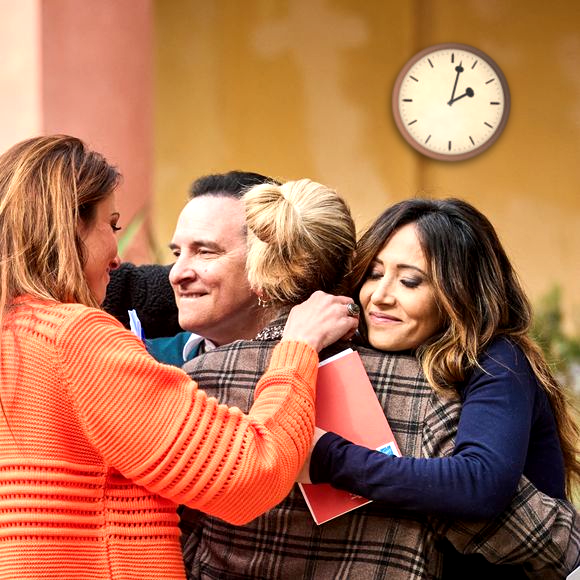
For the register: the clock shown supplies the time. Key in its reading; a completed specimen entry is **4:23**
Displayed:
**2:02**
